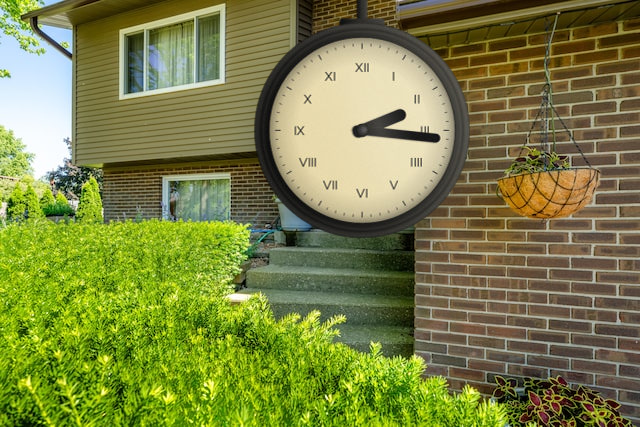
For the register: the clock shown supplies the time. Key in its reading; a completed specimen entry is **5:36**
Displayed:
**2:16**
